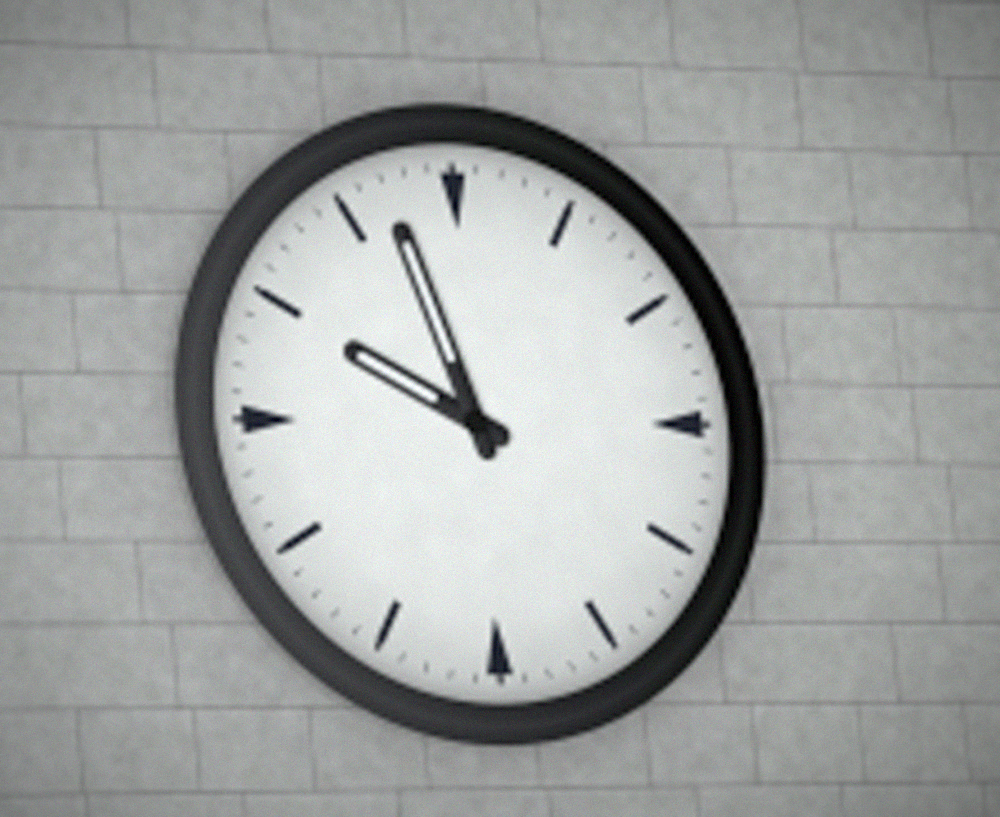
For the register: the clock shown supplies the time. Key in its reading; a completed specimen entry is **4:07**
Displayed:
**9:57**
